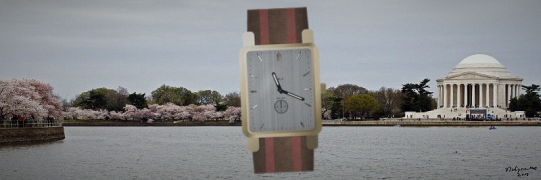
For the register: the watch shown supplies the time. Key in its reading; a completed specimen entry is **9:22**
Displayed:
**11:19**
